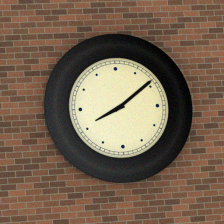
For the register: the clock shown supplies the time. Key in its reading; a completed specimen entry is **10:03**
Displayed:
**8:09**
